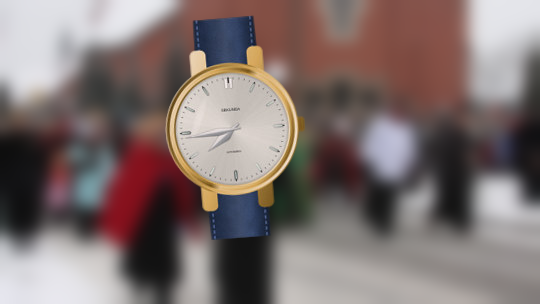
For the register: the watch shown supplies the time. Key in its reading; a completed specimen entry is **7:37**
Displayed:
**7:44**
